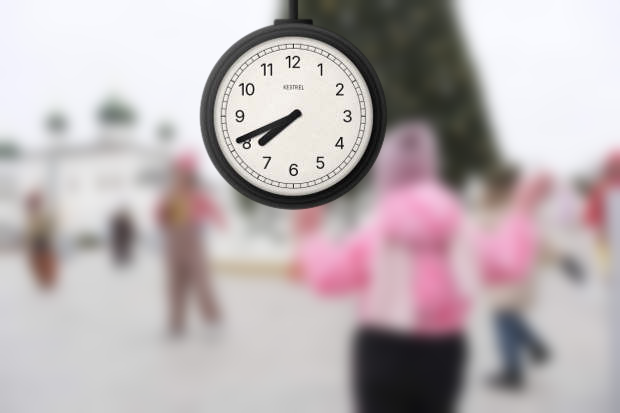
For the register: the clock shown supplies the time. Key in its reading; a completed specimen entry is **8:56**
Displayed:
**7:41**
